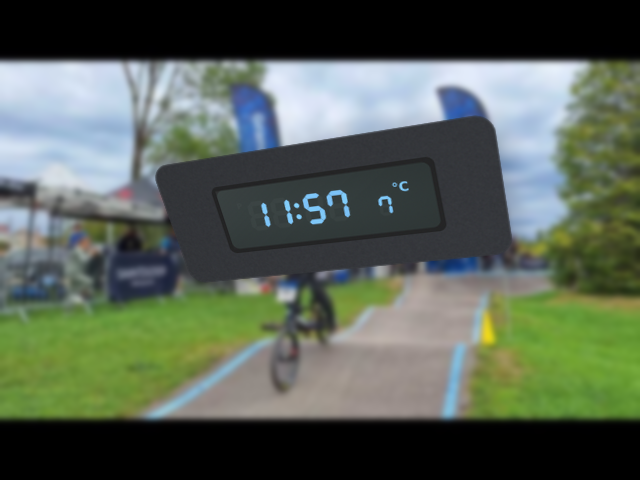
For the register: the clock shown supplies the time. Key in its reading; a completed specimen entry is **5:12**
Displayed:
**11:57**
